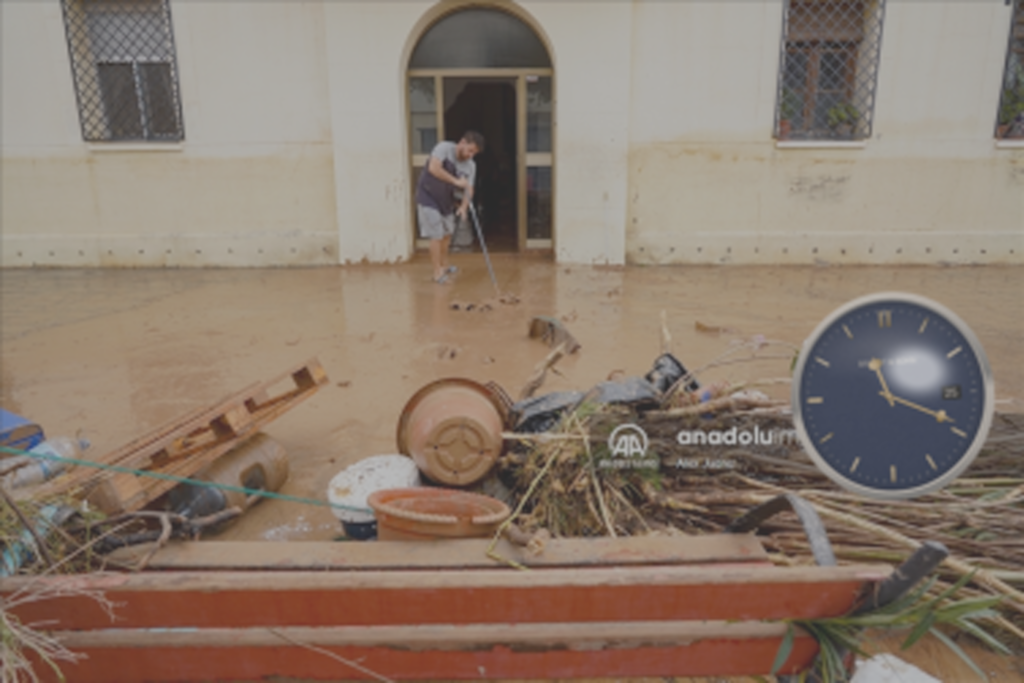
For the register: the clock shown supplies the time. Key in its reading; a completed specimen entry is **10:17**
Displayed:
**11:19**
